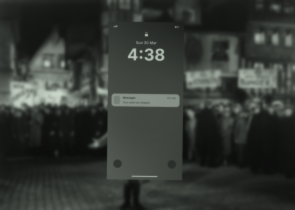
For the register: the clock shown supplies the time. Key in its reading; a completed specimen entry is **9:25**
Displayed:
**4:38**
